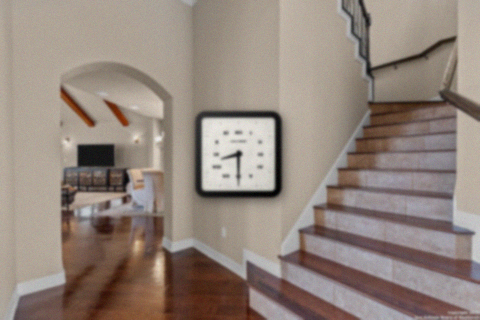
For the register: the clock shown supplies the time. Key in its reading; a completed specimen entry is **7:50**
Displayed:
**8:30**
